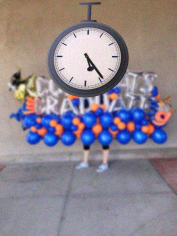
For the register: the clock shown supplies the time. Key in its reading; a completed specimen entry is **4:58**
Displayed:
**5:24**
